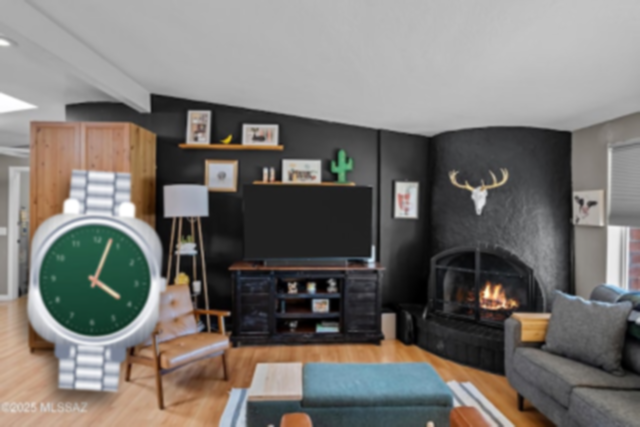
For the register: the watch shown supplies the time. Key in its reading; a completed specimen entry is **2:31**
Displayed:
**4:03**
